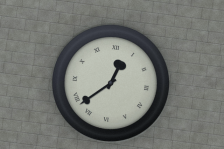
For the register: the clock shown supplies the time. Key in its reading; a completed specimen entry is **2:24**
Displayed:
**12:38**
